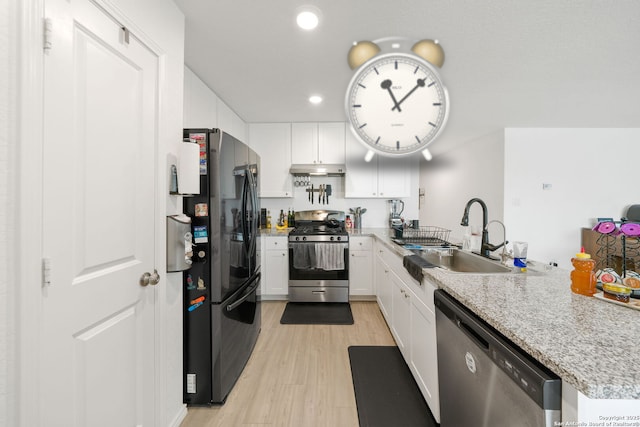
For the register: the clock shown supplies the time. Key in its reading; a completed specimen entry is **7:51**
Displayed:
**11:08**
